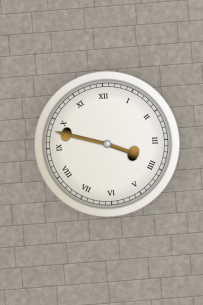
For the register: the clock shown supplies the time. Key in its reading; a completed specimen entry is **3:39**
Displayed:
**3:48**
